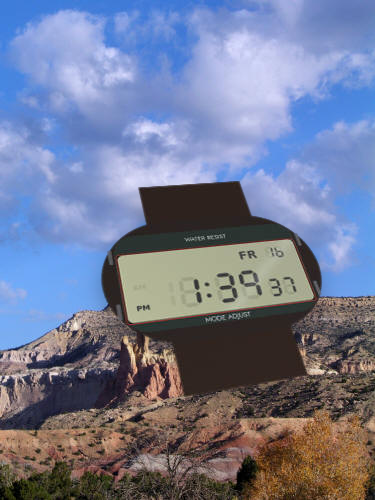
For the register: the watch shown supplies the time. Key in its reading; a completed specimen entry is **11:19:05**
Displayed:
**1:39:37**
